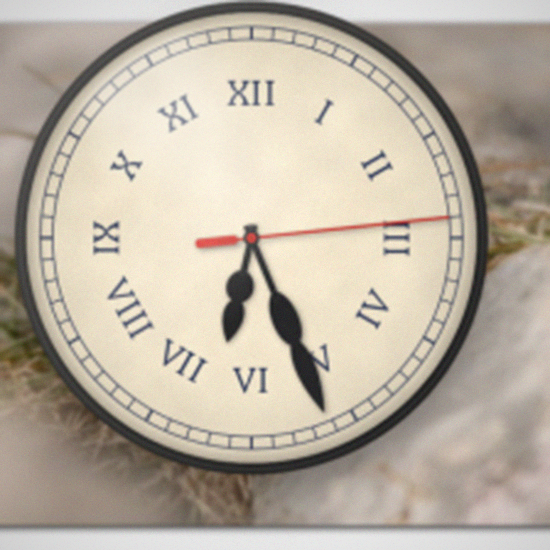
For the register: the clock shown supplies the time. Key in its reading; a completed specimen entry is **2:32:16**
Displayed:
**6:26:14**
